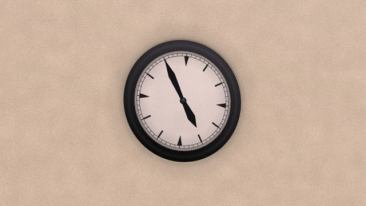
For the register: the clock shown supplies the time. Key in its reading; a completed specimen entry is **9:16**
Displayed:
**4:55**
